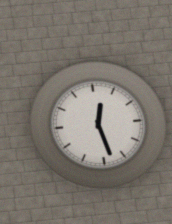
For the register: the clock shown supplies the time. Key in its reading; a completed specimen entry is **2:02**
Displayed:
**12:28**
